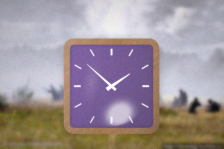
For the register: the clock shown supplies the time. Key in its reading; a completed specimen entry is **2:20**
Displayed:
**1:52**
